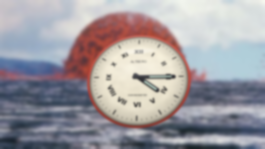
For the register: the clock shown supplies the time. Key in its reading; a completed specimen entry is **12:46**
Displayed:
**4:15**
